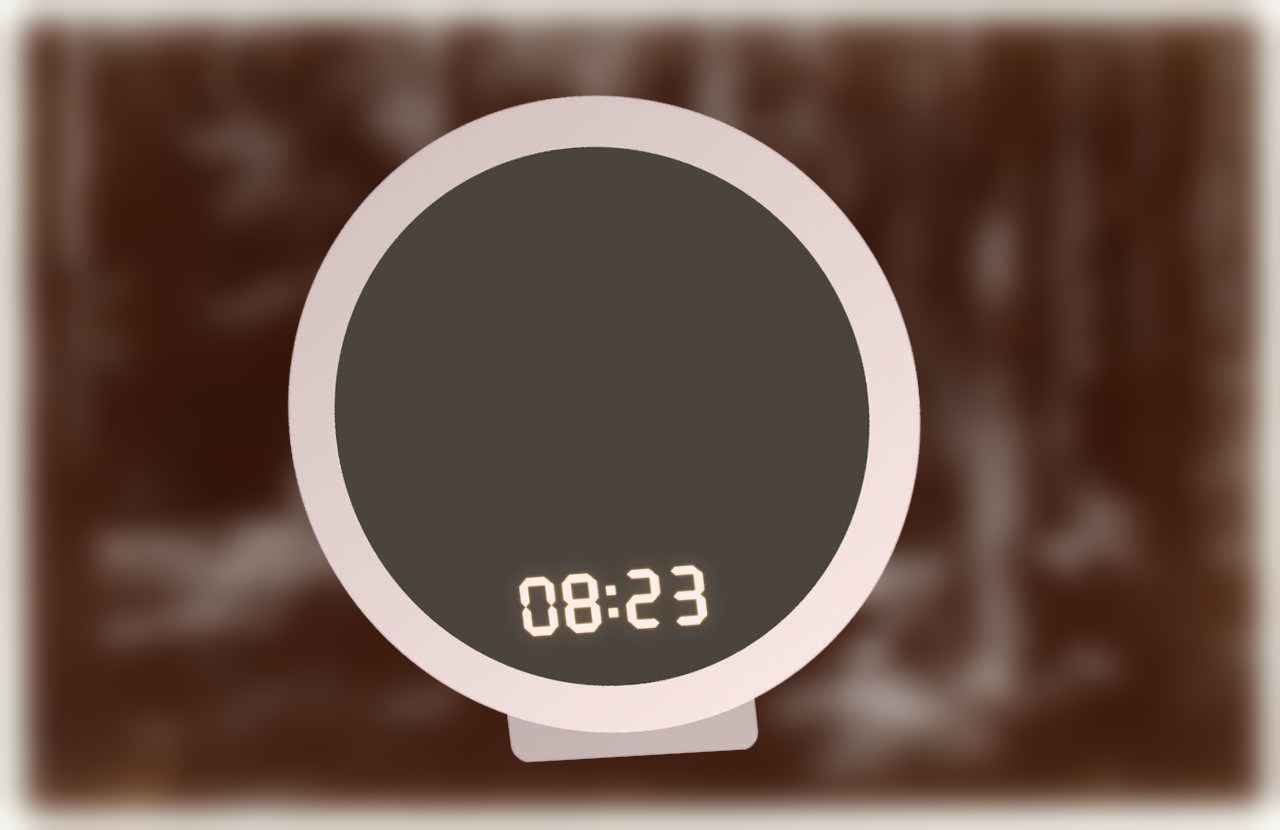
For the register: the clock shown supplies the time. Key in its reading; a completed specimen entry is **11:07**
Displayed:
**8:23**
